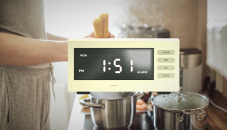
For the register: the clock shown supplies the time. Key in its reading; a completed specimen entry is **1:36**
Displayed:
**1:51**
